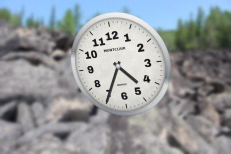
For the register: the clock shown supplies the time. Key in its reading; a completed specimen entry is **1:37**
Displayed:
**4:35**
